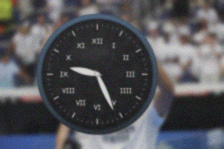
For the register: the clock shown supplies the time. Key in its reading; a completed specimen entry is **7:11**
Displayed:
**9:26**
